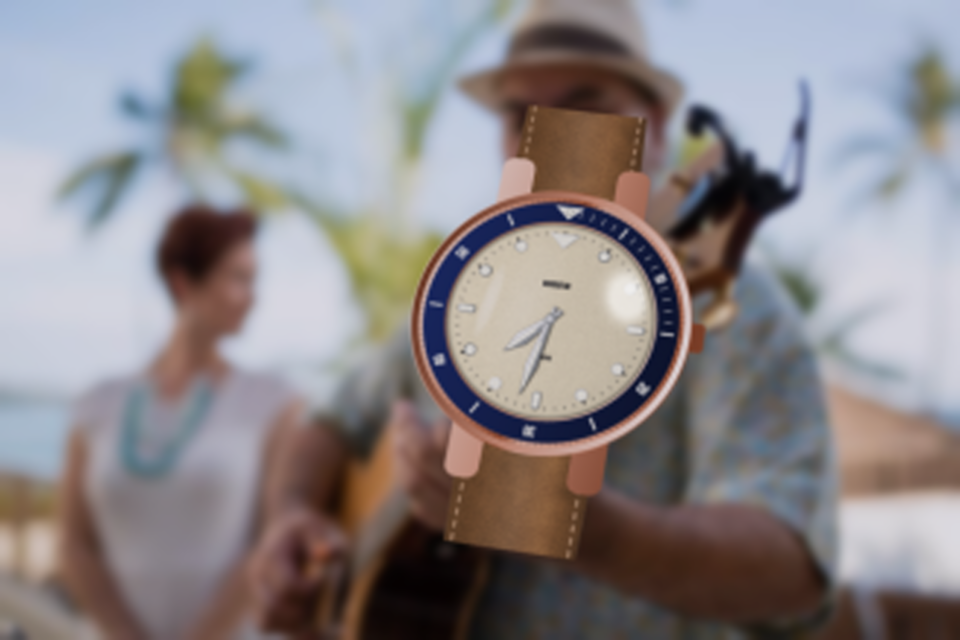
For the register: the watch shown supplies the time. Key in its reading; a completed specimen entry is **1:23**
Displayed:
**7:32**
